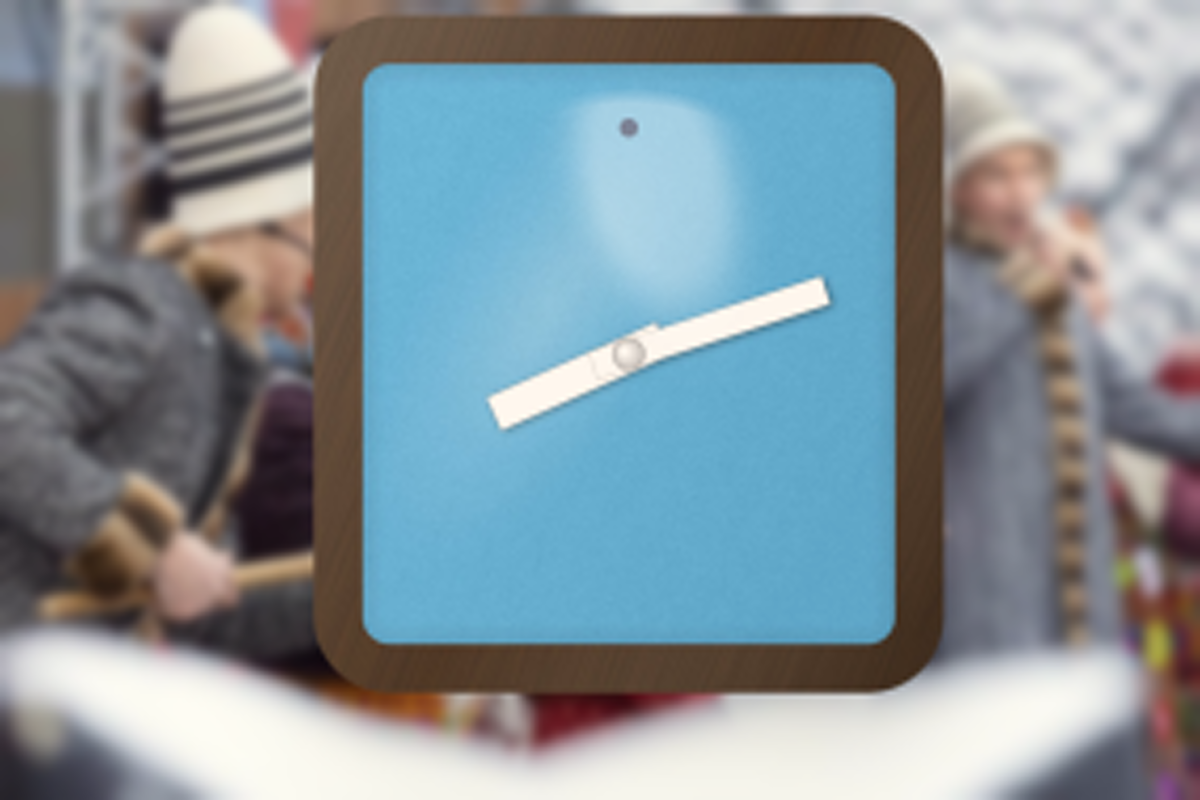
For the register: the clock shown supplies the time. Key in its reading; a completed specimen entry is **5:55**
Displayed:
**8:12**
